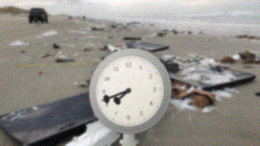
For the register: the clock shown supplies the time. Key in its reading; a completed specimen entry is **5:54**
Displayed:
**7:42**
